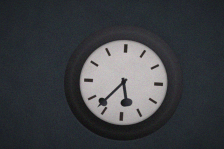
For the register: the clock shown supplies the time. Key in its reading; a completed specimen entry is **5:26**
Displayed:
**5:37**
